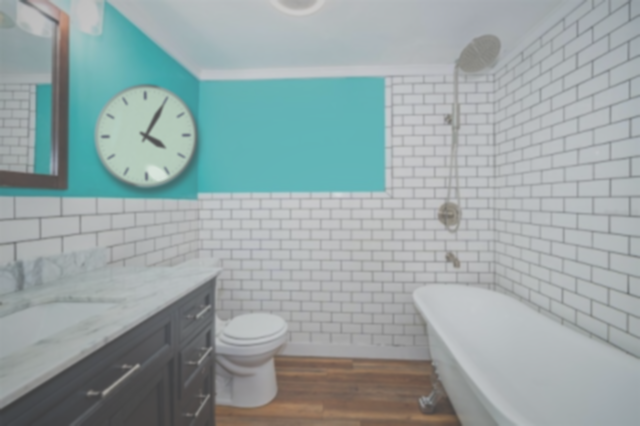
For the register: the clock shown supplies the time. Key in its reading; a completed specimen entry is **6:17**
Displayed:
**4:05**
